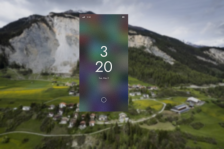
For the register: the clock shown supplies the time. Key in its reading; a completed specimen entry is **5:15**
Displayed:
**3:20**
